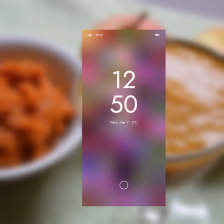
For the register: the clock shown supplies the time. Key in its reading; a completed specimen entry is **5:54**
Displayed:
**12:50**
